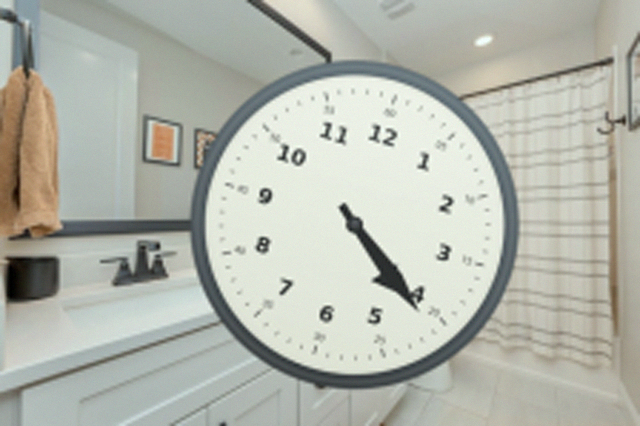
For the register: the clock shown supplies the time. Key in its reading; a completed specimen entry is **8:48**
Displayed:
**4:21**
